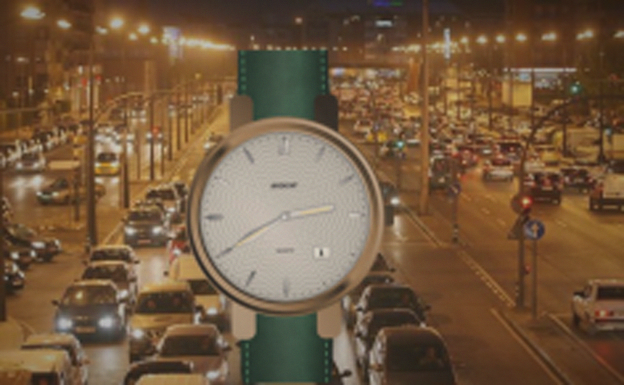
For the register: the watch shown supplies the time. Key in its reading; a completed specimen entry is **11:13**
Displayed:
**2:40**
